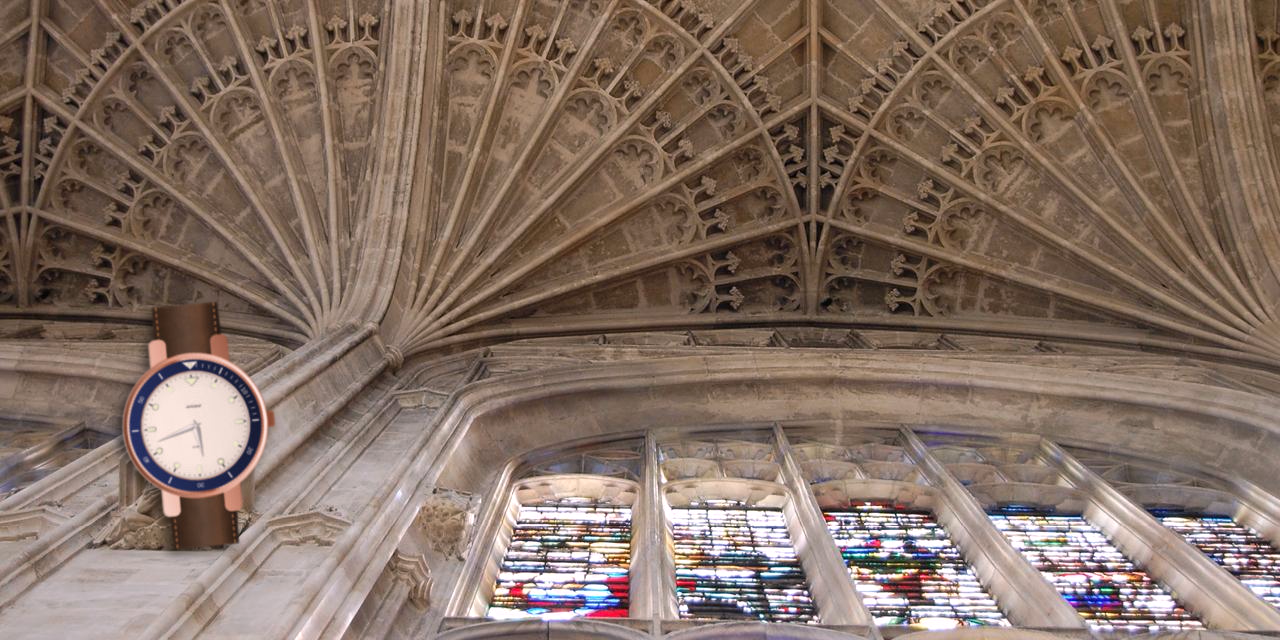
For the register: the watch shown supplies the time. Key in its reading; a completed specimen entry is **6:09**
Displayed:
**5:42**
